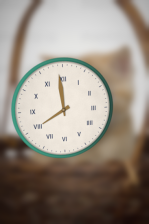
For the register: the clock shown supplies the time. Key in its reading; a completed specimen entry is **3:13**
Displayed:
**7:59**
